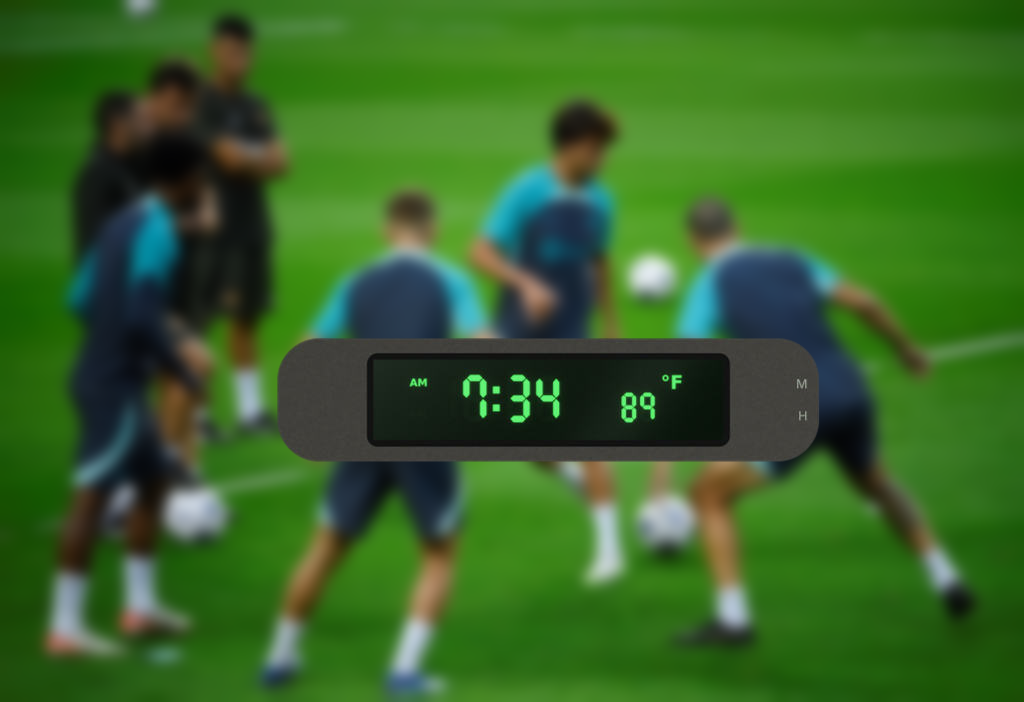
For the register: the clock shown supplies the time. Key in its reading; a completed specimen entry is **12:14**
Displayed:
**7:34**
